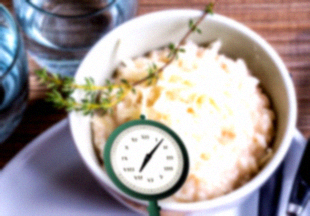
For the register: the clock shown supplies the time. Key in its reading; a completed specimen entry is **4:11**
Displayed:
**7:07**
